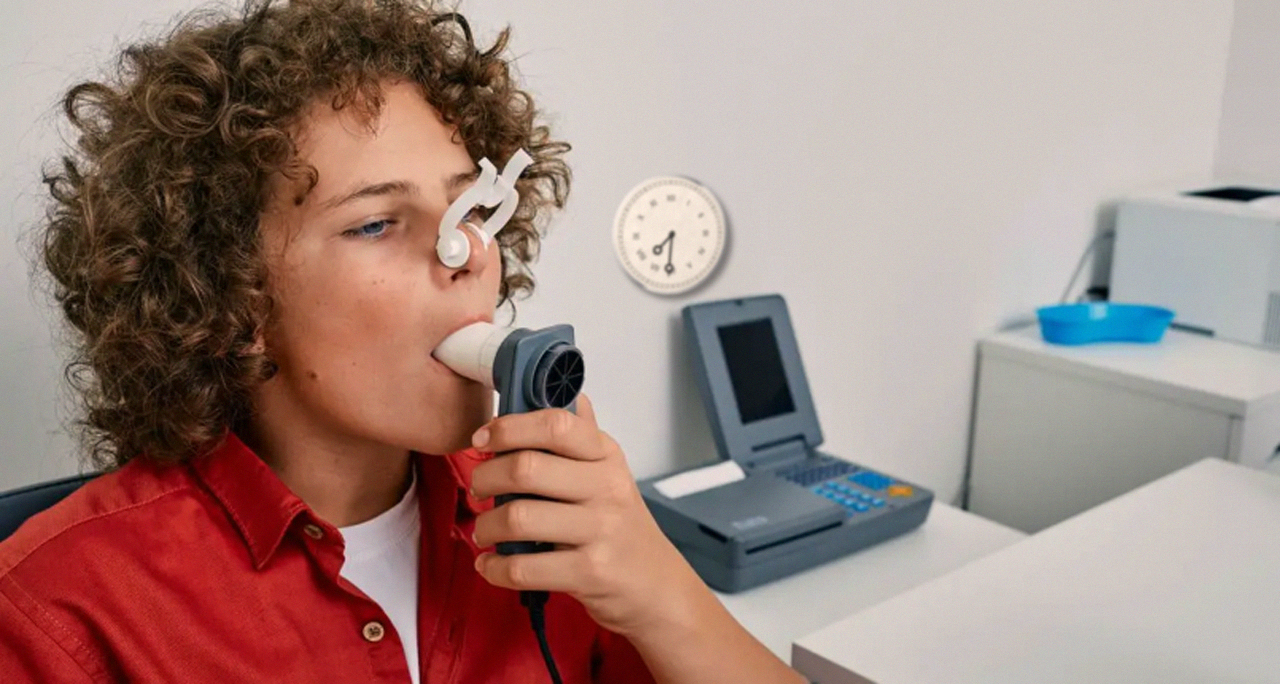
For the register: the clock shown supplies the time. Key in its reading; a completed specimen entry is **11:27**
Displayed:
**7:31**
